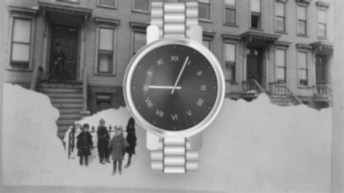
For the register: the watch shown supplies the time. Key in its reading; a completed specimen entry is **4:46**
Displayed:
**9:04**
